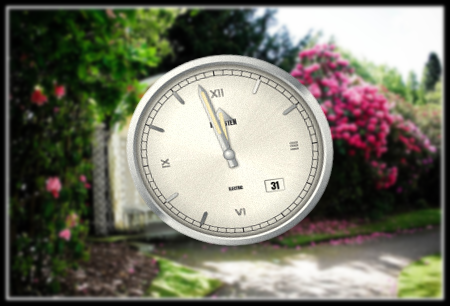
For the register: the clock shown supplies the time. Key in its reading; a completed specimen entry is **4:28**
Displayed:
**11:58**
